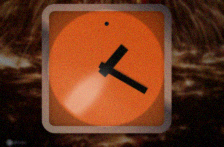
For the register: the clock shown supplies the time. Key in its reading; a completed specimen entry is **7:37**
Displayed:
**1:20**
